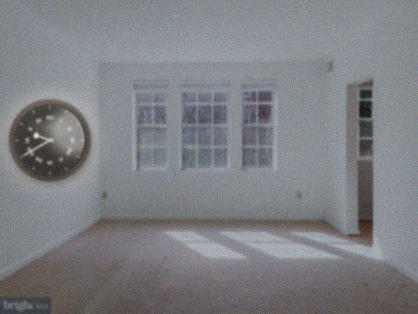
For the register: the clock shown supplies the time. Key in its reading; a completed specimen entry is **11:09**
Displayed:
**9:40**
